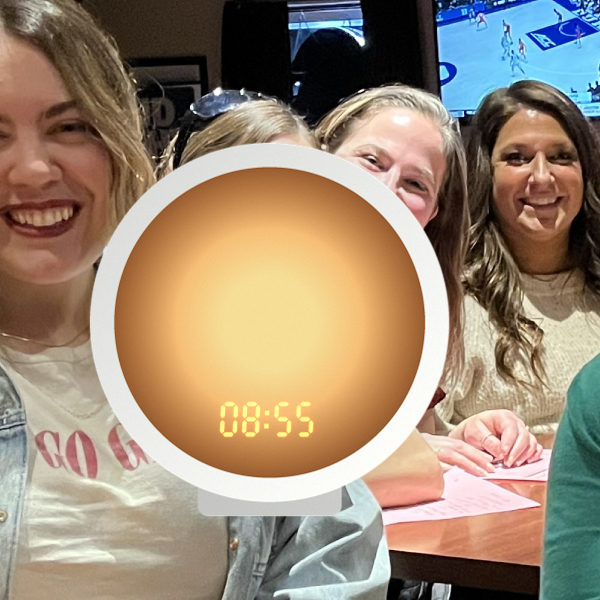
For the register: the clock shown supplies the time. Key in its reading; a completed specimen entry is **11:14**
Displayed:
**8:55**
